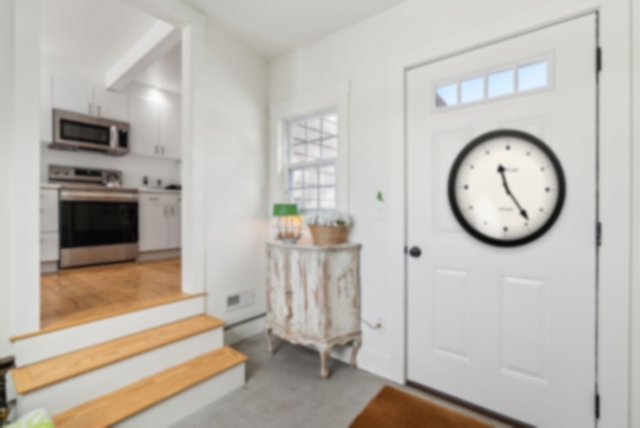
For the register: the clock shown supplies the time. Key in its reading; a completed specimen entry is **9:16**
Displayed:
**11:24**
